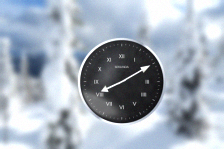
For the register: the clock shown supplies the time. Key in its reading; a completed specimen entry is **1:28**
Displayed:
**8:10**
